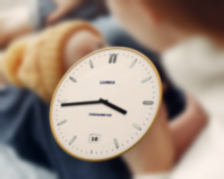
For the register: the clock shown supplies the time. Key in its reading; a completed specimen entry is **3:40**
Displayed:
**3:44**
